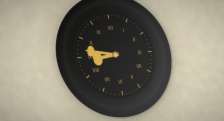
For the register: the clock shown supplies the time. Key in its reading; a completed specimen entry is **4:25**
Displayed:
**8:47**
